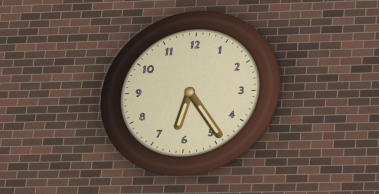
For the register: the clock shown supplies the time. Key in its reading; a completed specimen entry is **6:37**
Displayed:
**6:24**
